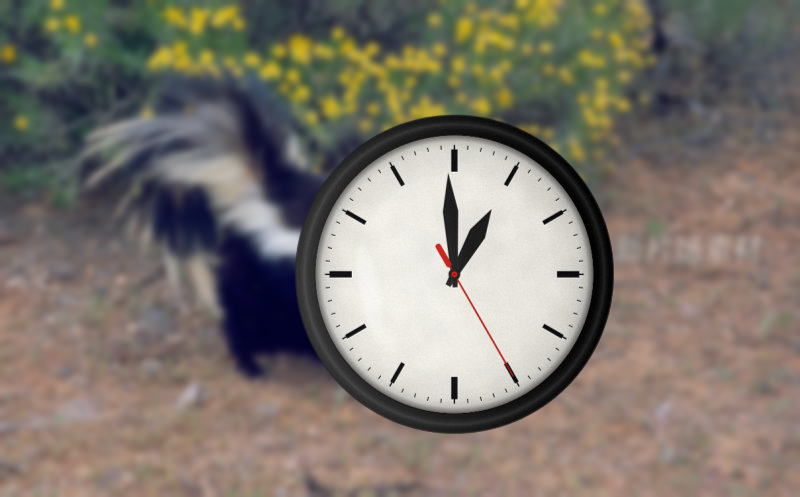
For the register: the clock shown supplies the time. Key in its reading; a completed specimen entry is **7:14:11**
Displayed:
**12:59:25**
